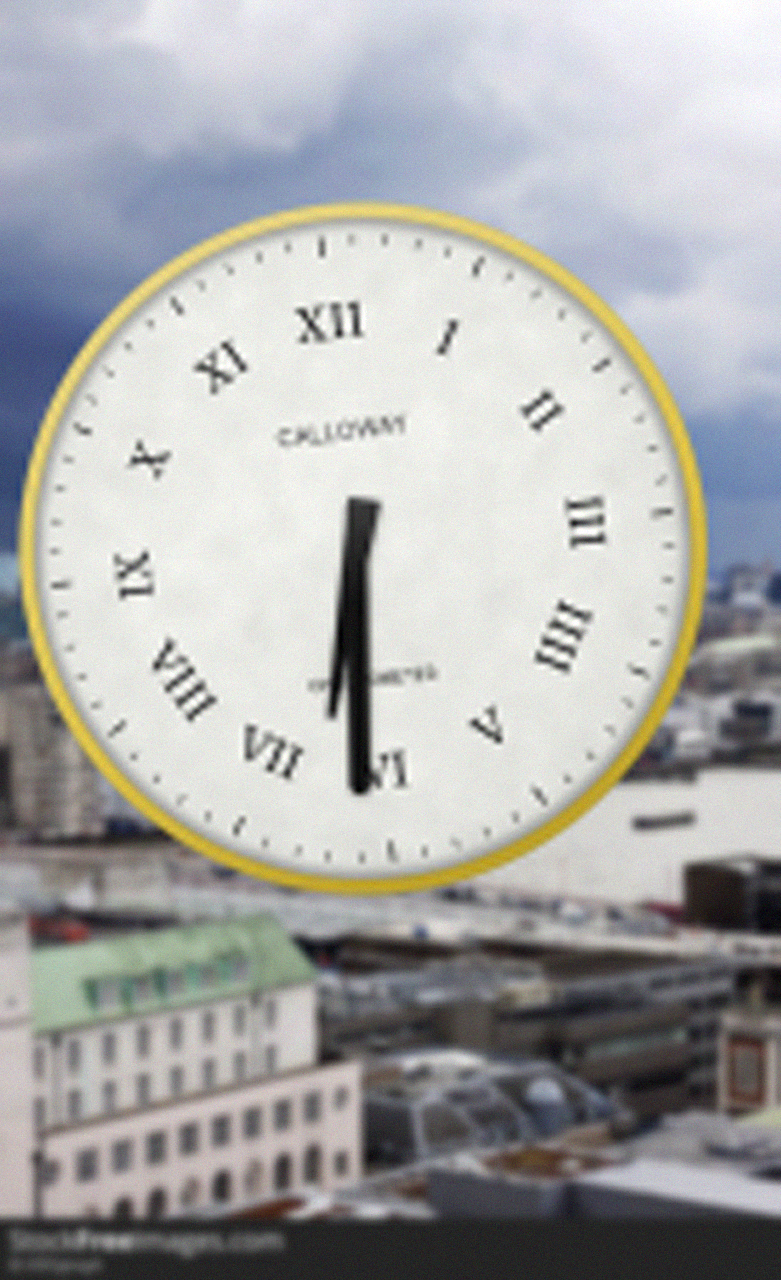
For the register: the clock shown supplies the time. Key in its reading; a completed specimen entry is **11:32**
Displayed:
**6:31**
